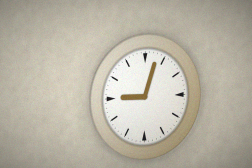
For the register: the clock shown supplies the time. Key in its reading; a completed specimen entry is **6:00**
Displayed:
**9:03**
